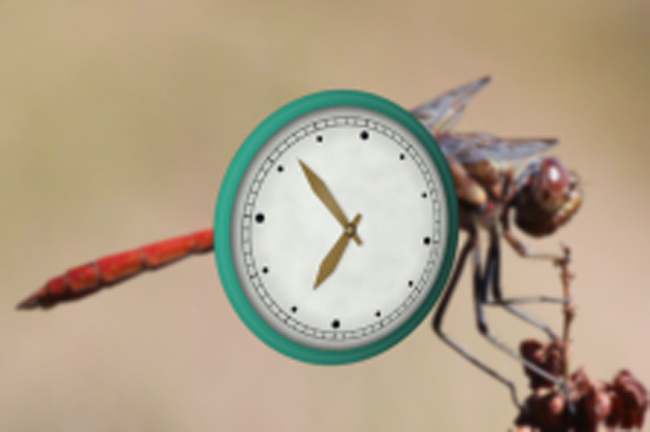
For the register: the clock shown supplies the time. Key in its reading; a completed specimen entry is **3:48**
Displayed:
**6:52**
